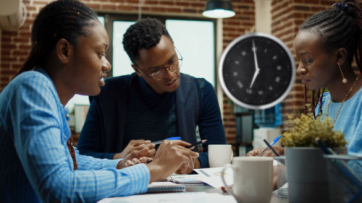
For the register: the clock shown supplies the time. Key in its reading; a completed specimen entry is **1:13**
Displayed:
**7:00**
